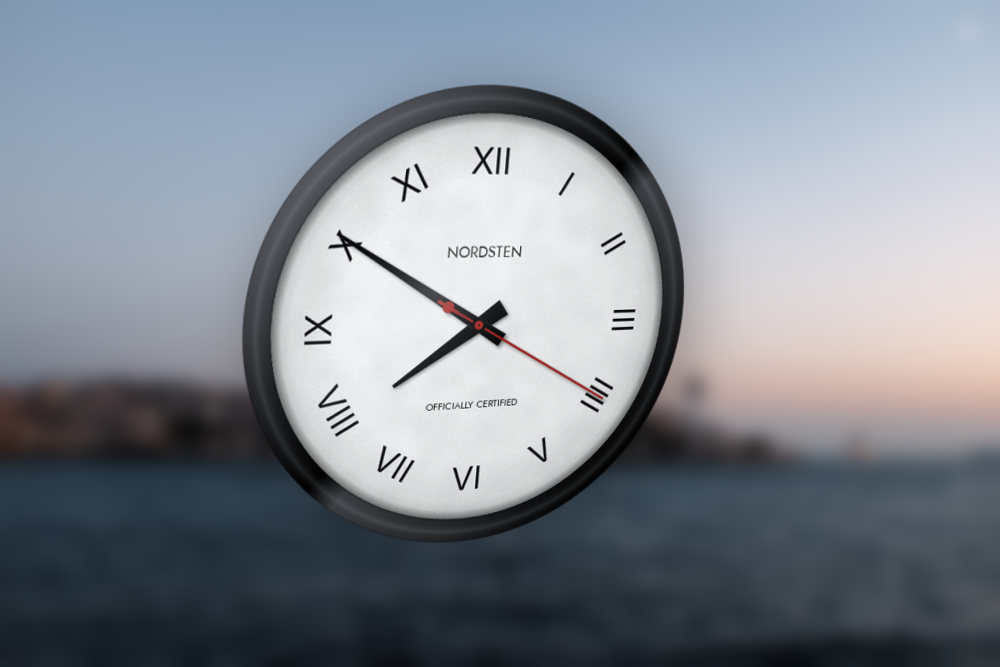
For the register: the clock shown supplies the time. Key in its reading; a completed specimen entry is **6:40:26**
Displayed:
**7:50:20**
